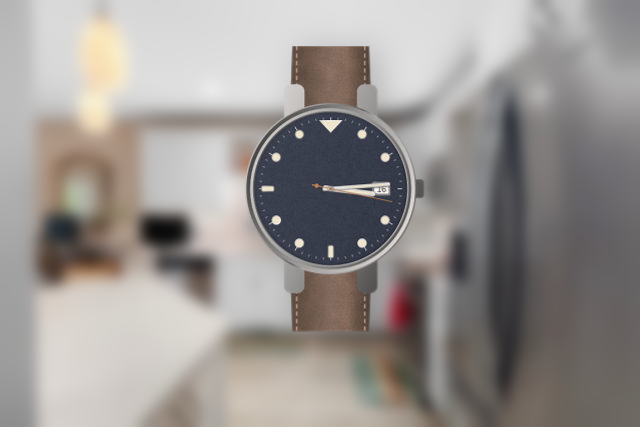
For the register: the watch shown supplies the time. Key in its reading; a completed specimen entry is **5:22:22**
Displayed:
**3:14:17**
